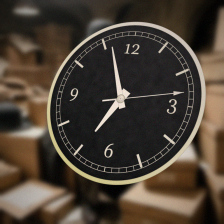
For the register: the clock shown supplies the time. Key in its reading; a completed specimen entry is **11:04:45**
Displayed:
**6:56:13**
